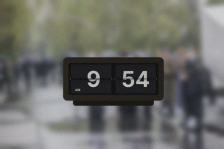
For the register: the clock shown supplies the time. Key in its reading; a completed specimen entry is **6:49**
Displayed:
**9:54**
